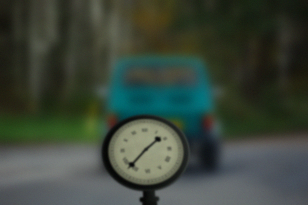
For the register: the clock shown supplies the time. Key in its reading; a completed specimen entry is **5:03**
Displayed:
**1:37**
